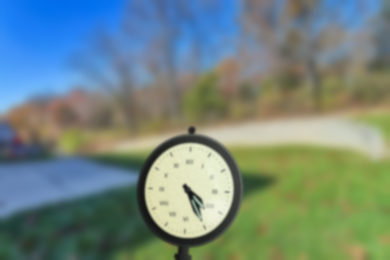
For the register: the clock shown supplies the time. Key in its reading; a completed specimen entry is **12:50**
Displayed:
**4:25**
